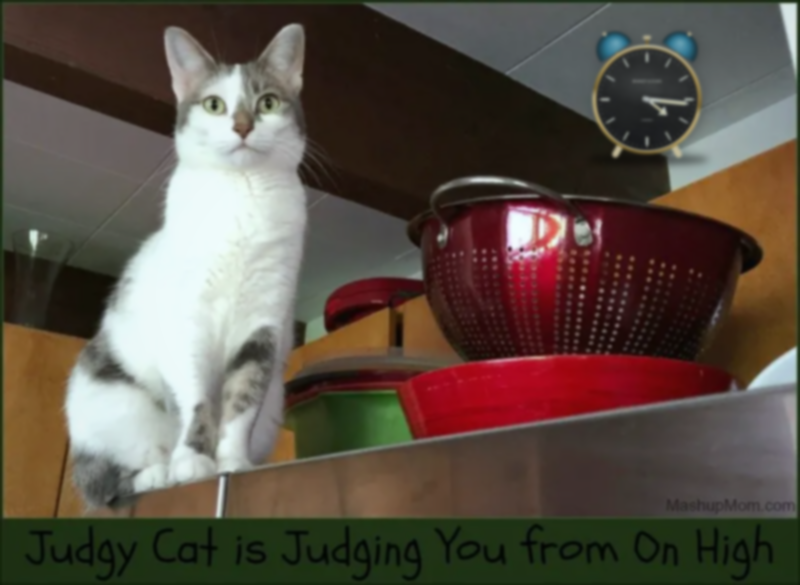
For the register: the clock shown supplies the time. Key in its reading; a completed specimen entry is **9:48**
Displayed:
**4:16**
